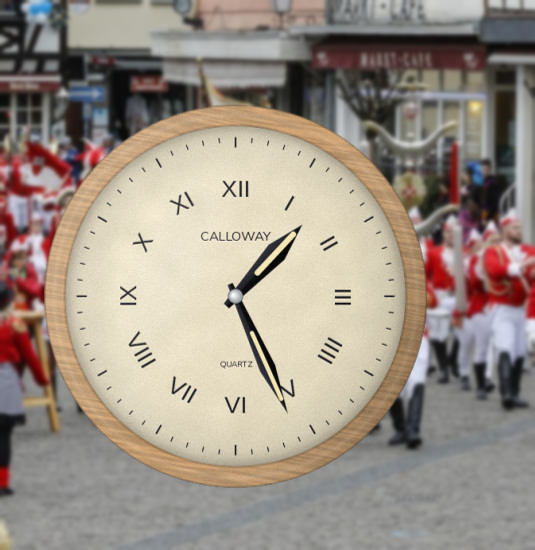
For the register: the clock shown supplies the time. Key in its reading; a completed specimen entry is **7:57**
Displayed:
**1:26**
